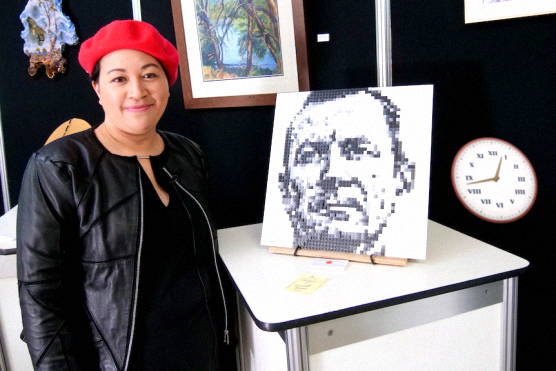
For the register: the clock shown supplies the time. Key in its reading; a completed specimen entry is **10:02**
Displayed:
**12:43**
